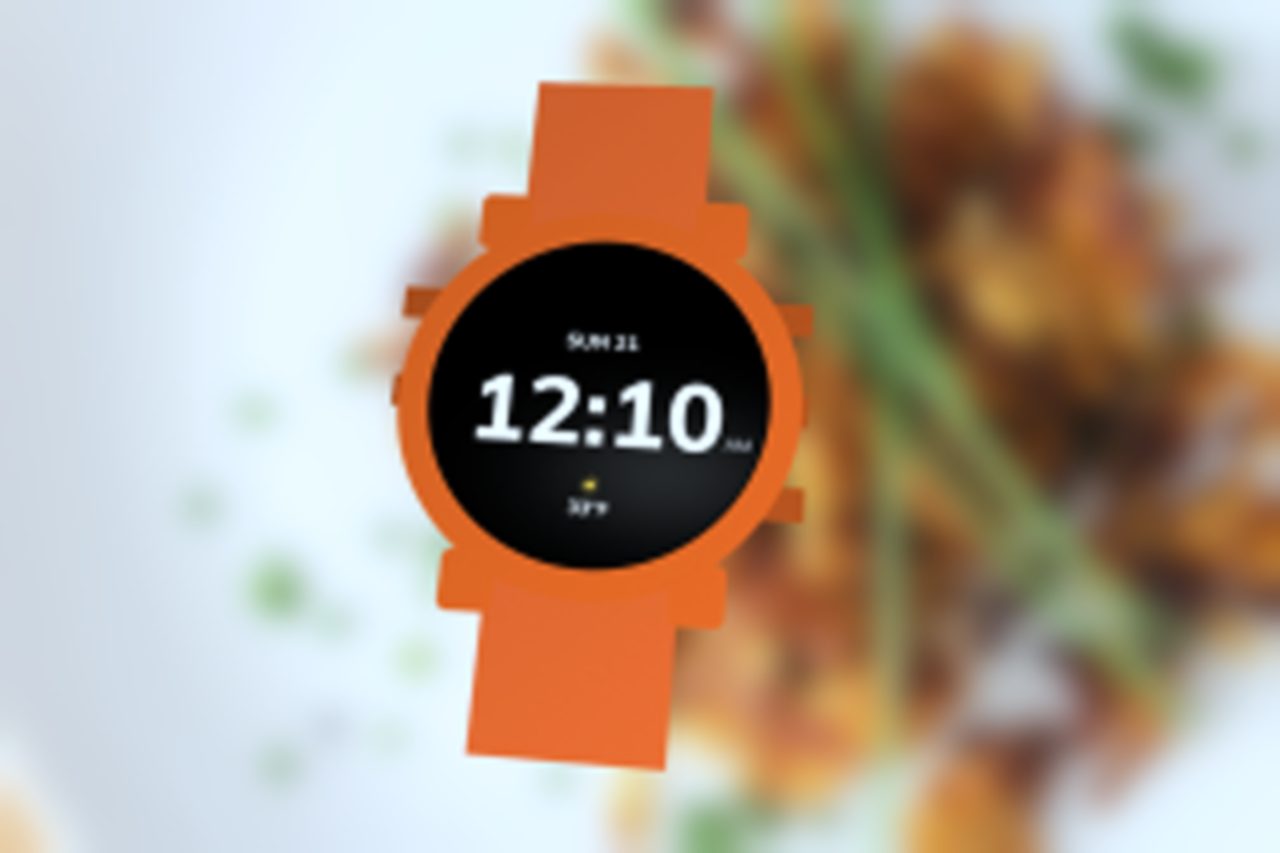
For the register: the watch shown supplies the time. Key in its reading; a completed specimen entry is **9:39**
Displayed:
**12:10**
